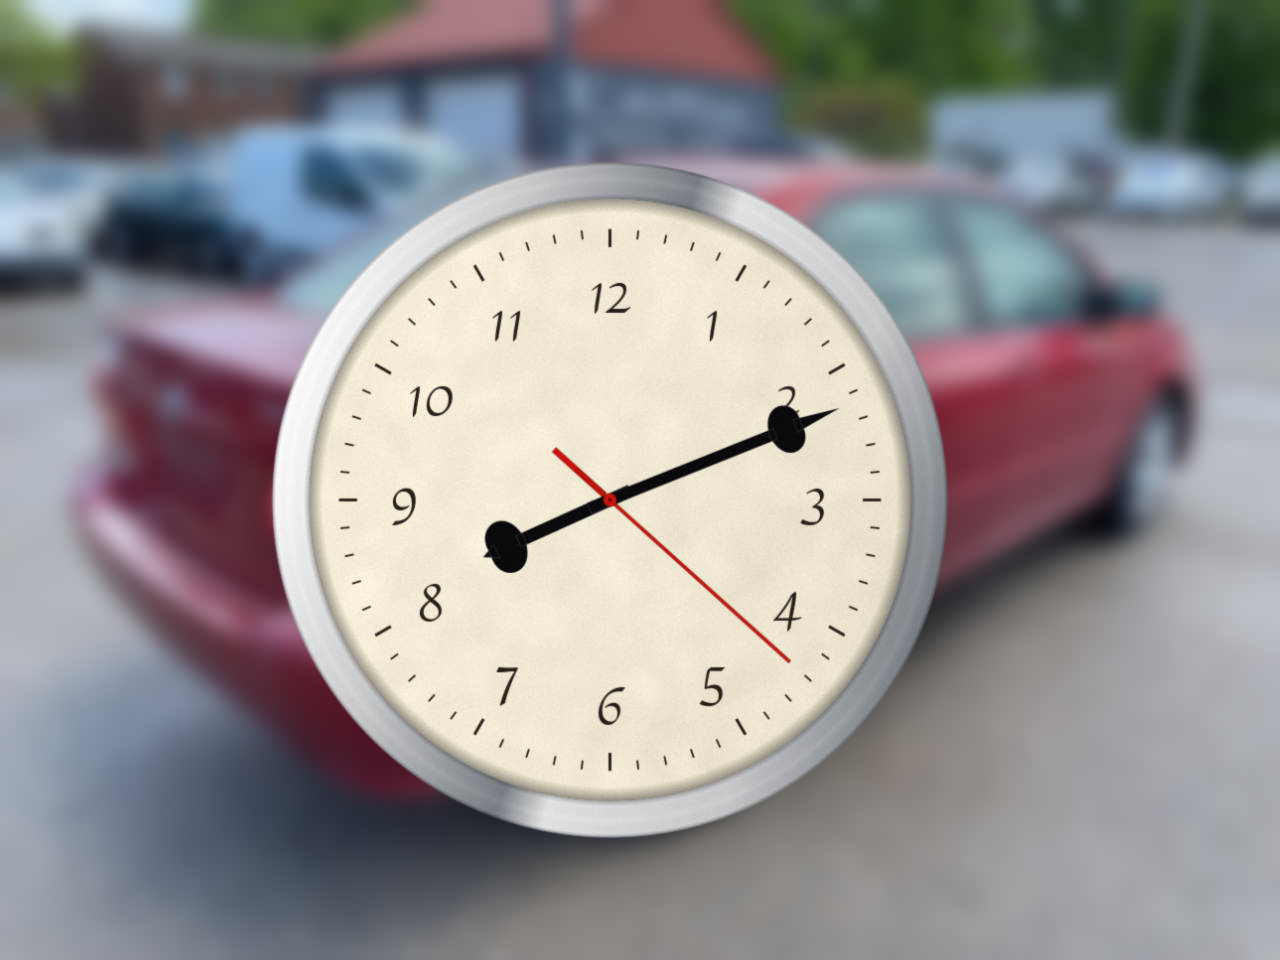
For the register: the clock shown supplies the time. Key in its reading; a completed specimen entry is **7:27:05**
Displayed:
**8:11:22**
